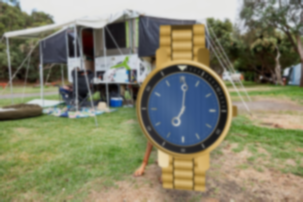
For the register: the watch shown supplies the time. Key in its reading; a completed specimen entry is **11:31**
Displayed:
**7:01**
